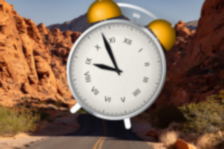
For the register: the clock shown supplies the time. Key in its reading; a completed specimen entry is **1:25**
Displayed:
**8:53**
